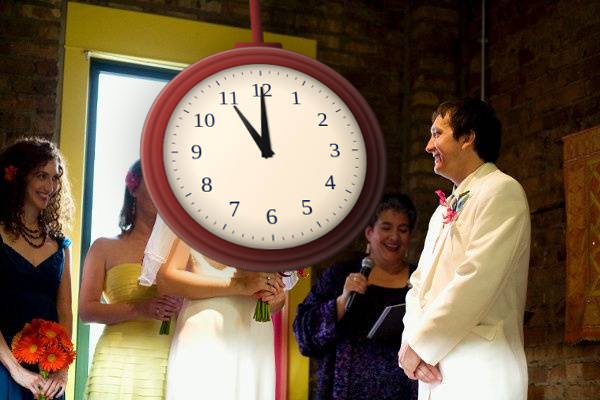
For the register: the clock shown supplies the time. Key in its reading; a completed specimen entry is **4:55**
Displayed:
**11:00**
